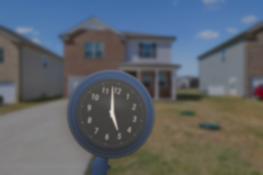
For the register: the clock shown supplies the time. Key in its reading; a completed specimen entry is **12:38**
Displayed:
**4:58**
